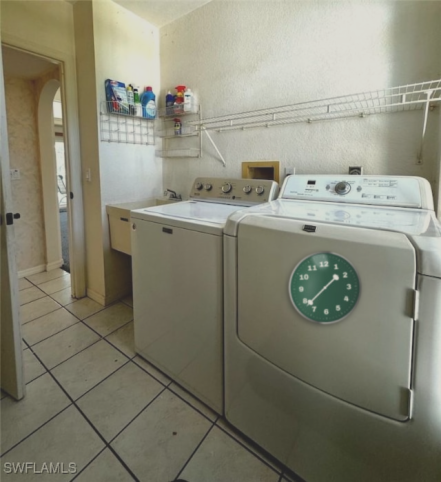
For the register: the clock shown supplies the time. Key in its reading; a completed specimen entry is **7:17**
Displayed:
**1:38**
